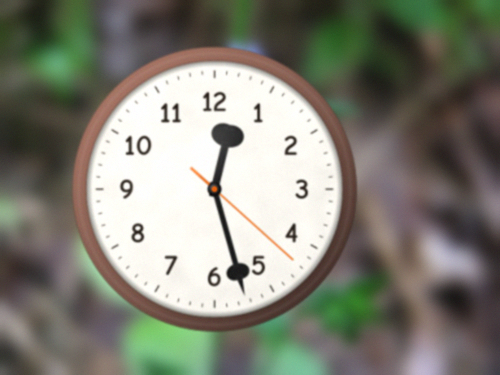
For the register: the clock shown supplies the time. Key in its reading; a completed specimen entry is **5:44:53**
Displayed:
**12:27:22**
